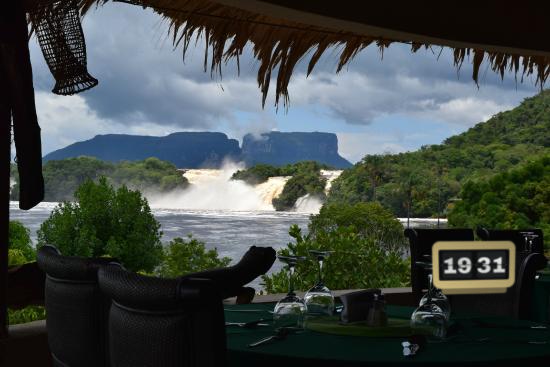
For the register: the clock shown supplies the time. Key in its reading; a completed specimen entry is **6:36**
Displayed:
**19:31**
